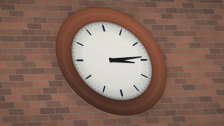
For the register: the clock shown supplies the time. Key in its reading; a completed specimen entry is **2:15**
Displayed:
**3:14**
